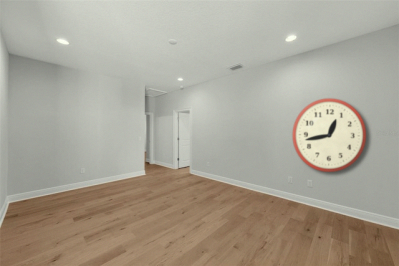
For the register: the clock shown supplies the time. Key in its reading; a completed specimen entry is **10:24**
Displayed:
**12:43**
